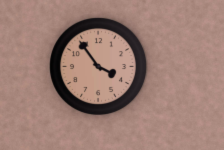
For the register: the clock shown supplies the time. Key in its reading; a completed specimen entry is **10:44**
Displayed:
**3:54**
